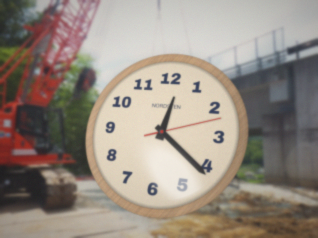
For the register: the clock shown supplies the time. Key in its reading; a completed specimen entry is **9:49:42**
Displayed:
**12:21:12**
